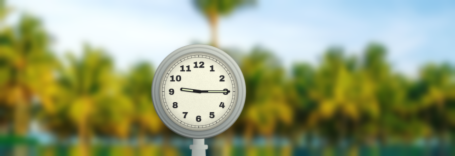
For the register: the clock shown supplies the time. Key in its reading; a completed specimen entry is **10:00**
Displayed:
**9:15**
